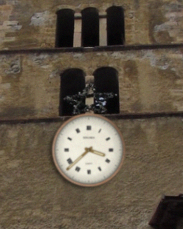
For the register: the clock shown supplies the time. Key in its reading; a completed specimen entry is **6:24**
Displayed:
**3:38**
